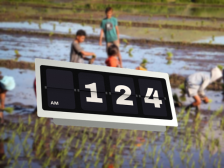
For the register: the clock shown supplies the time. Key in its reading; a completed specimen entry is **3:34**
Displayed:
**1:24**
